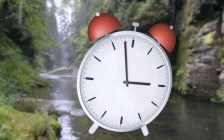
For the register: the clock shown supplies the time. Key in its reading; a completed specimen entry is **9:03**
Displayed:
**2:58**
